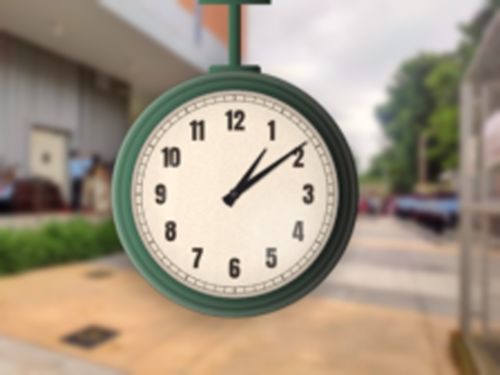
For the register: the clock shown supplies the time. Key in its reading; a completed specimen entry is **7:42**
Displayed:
**1:09**
